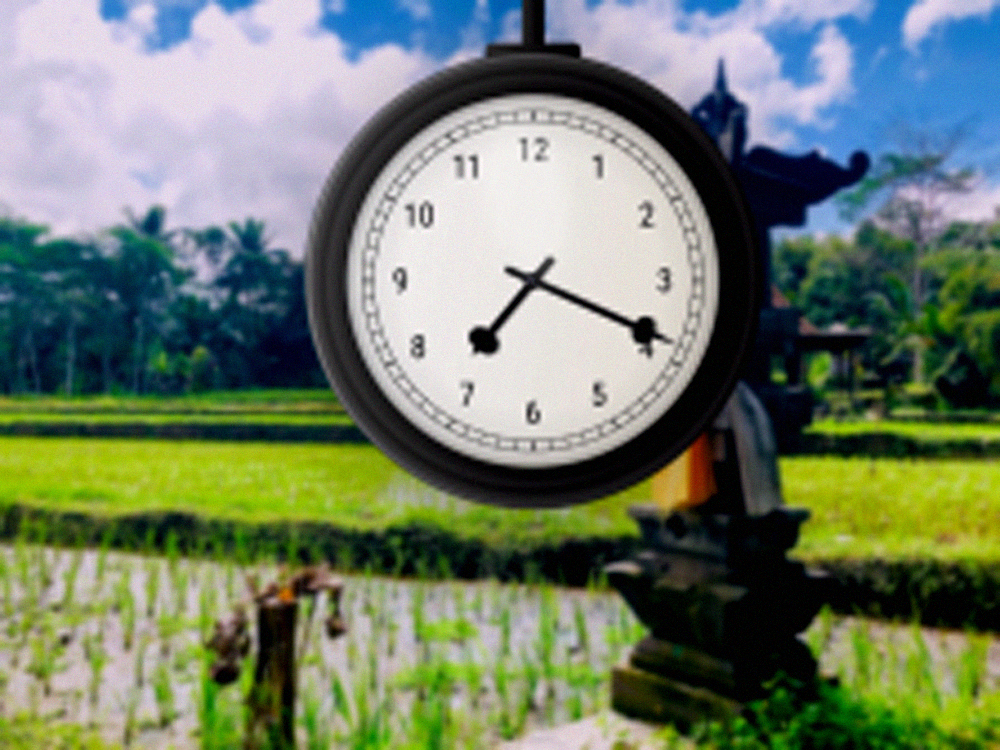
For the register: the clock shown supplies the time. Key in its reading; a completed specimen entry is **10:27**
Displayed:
**7:19**
